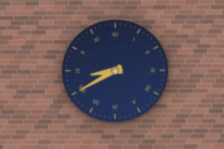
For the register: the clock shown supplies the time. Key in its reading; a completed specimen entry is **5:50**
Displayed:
**8:40**
